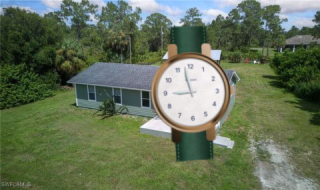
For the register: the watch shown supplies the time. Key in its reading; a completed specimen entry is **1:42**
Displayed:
**8:58**
